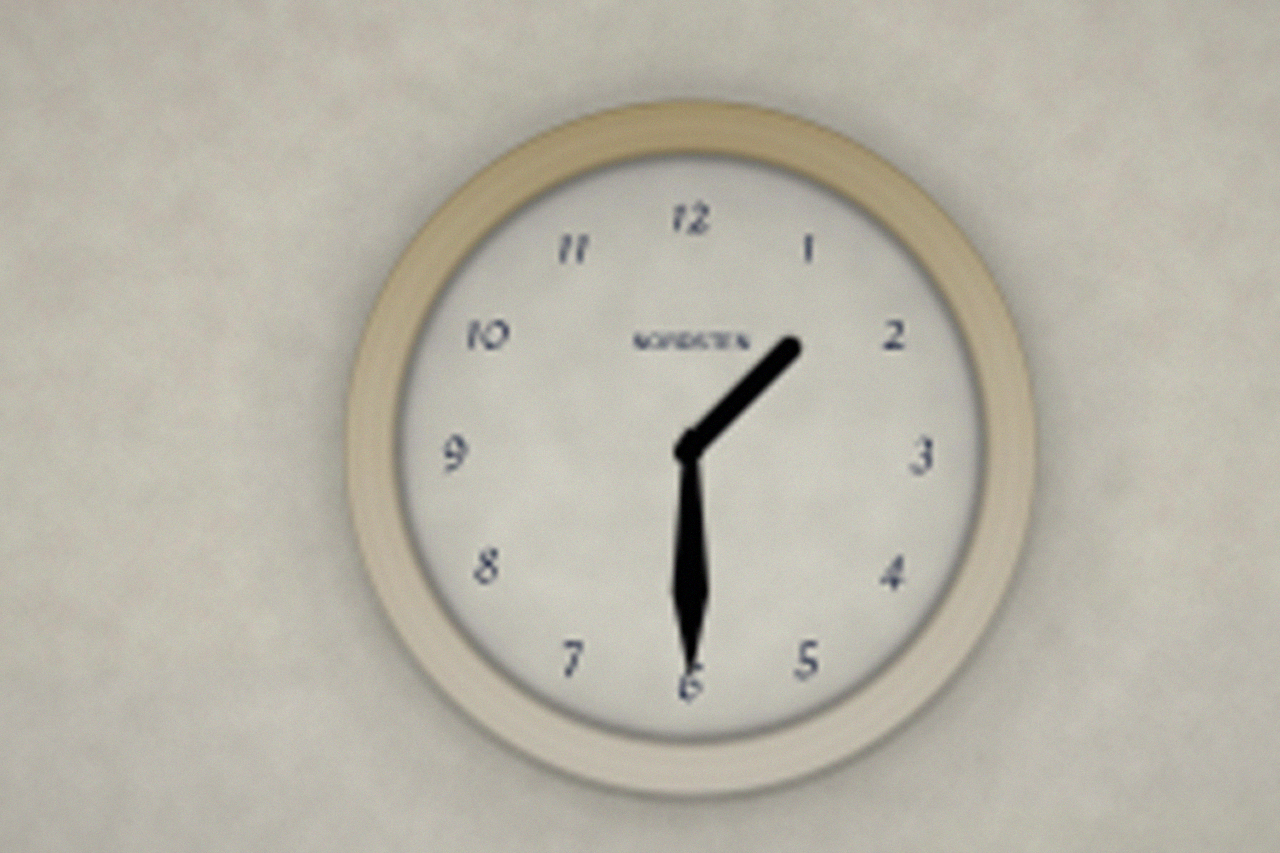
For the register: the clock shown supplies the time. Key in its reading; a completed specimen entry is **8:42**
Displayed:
**1:30**
